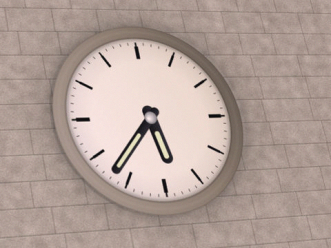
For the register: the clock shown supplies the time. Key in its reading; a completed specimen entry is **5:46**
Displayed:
**5:37**
